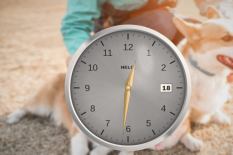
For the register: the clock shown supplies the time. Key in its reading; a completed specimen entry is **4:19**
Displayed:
**12:31**
